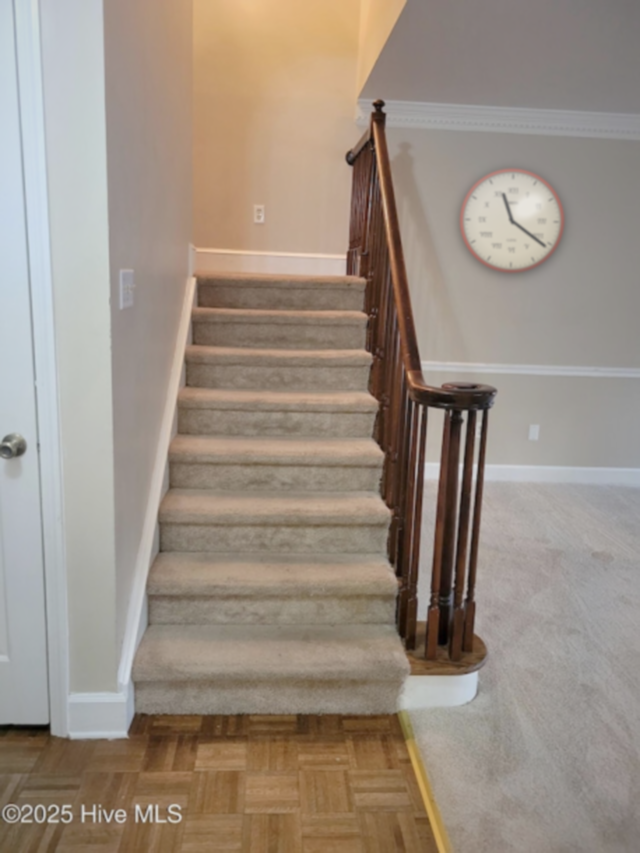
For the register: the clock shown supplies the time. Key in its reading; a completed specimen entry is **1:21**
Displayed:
**11:21**
